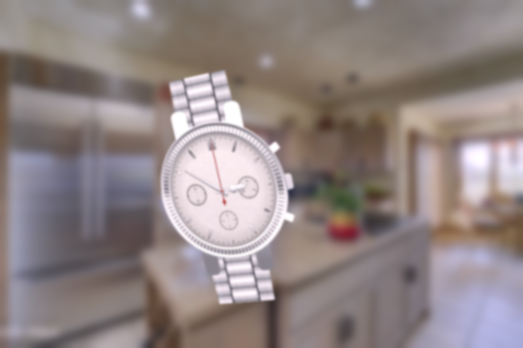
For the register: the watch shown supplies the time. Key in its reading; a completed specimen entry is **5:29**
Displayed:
**2:51**
